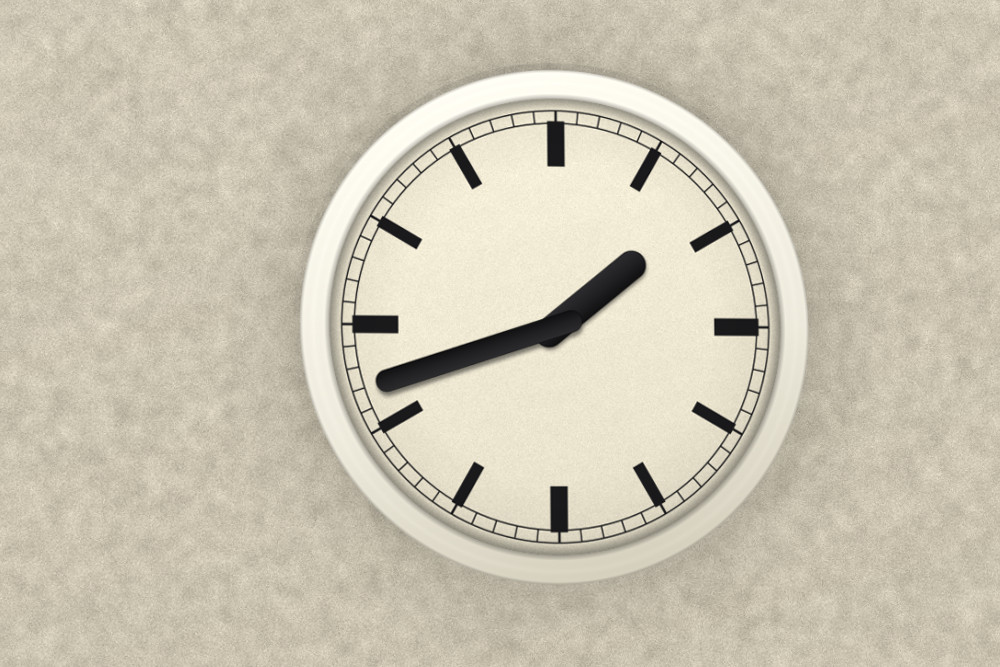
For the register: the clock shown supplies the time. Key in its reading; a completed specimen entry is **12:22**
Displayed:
**1:42**
